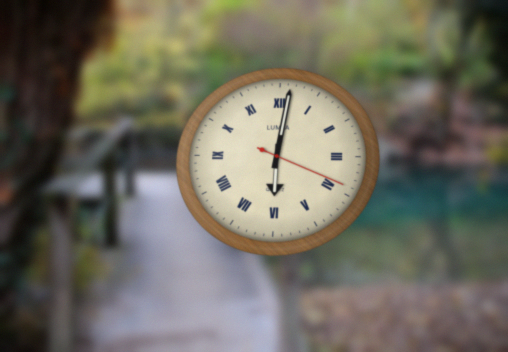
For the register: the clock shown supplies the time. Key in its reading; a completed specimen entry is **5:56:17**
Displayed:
**6:01:19**
